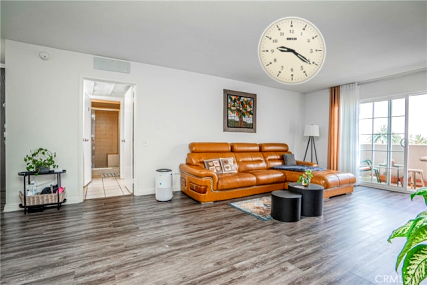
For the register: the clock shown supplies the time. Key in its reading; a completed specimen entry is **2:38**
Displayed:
**9:21**
